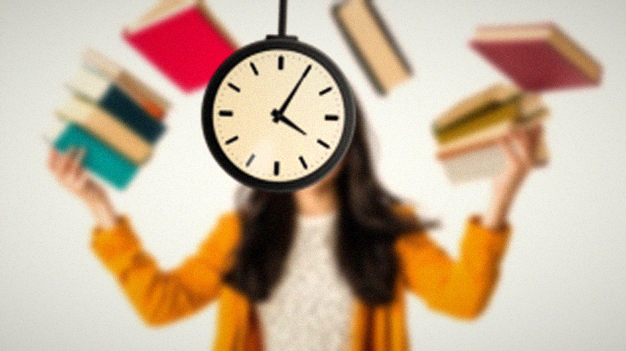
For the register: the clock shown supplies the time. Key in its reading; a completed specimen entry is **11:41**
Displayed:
**4:05**
